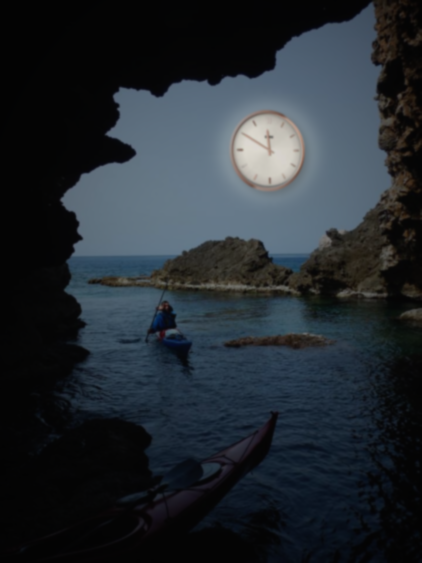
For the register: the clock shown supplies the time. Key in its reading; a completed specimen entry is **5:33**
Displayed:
**11:50**
